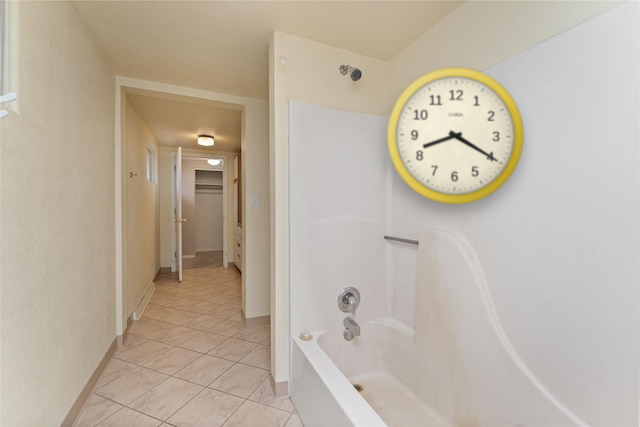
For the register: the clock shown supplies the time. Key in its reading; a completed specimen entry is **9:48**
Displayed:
**8:20**
